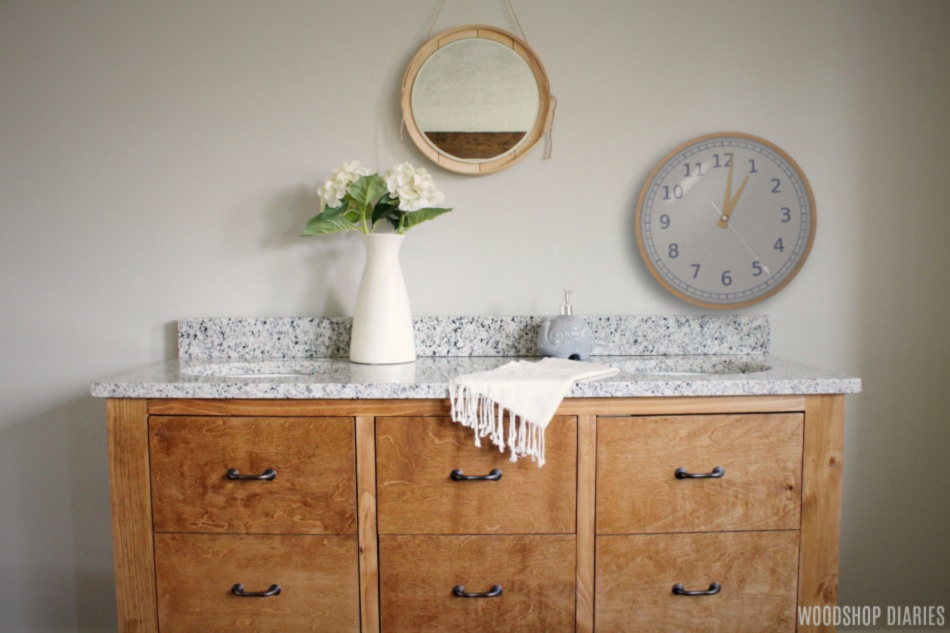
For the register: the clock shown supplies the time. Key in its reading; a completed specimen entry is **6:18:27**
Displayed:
**1:01:24**
